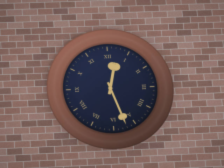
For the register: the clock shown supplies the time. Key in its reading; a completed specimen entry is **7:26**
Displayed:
**12:27**
